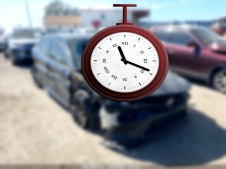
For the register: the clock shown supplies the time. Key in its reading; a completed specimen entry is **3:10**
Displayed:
**11:19**
